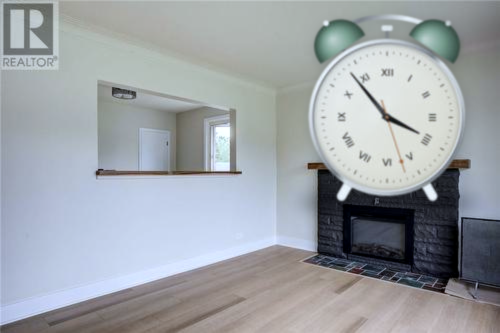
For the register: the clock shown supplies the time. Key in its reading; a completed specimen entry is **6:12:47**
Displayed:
**3:53:27**
